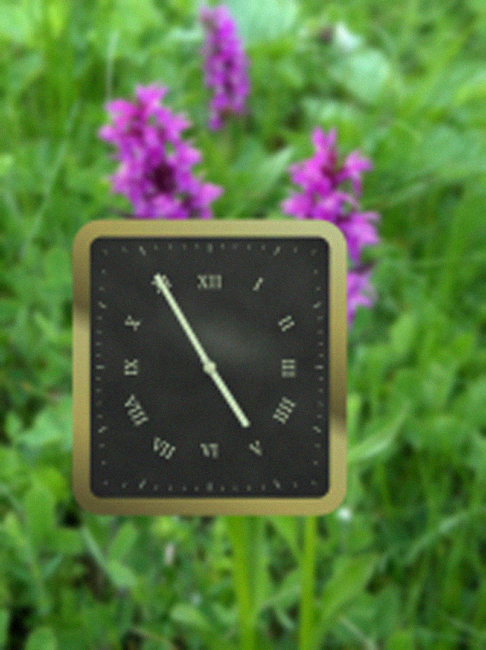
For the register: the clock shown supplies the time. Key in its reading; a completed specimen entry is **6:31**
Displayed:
**4:55**
